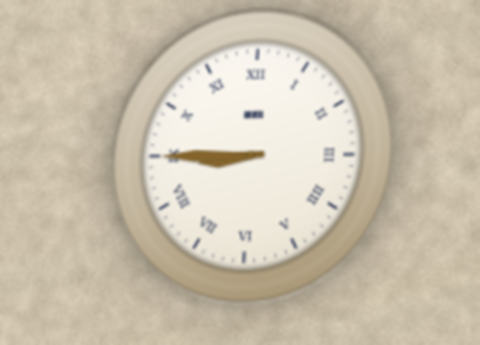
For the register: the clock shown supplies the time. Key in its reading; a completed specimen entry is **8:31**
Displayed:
**8:45**
